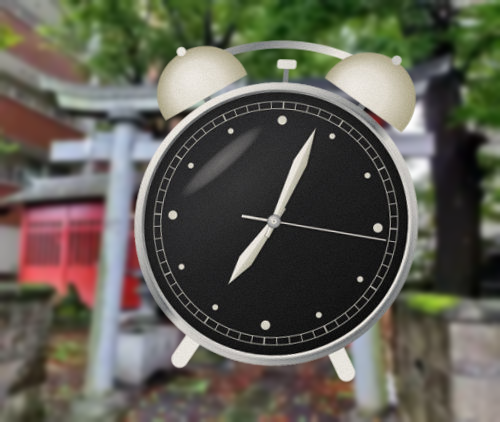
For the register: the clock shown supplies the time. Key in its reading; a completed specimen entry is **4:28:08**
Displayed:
**7:03:16**
